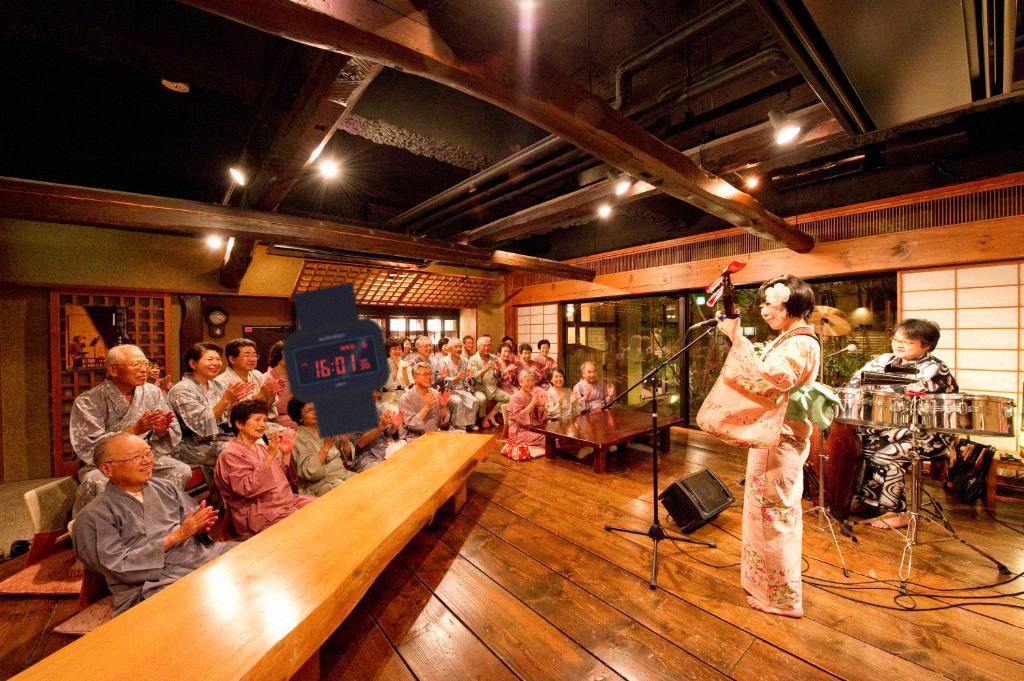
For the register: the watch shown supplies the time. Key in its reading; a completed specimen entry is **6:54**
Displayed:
**16:01**
